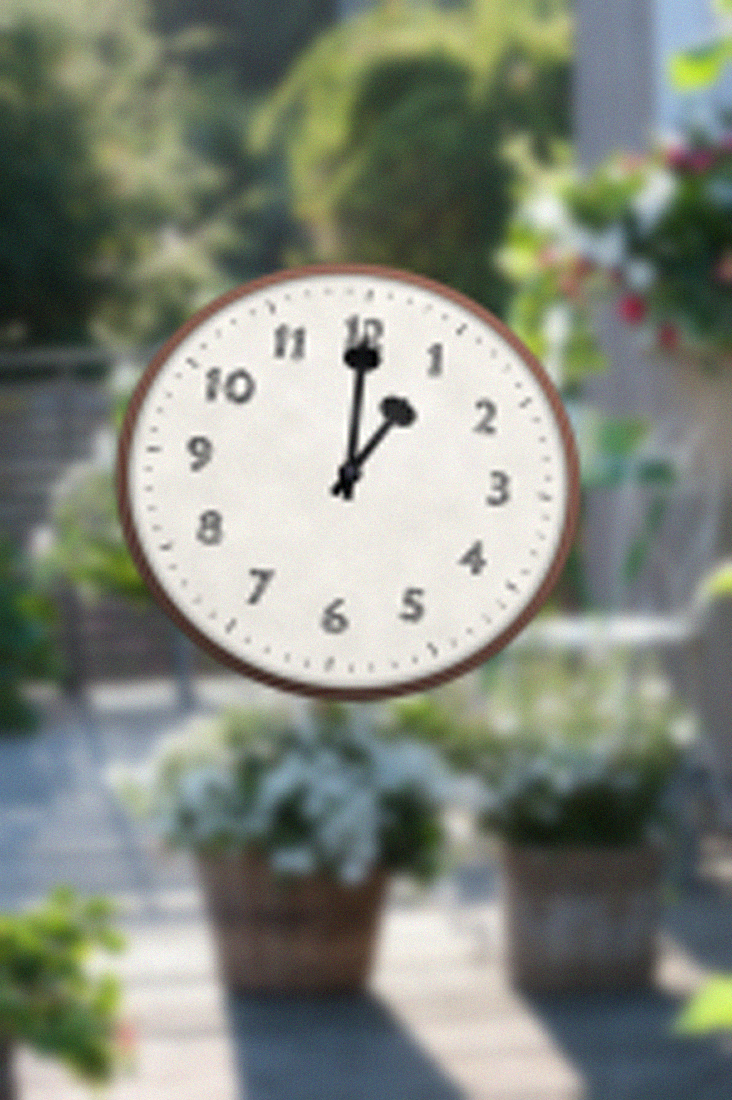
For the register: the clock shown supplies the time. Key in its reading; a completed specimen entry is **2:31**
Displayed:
**1:00**
